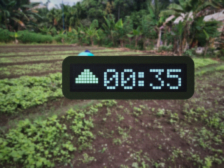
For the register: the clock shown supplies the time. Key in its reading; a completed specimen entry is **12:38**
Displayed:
**0:35**
